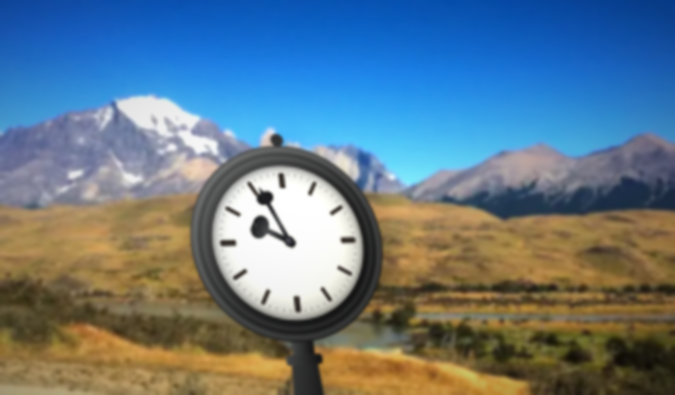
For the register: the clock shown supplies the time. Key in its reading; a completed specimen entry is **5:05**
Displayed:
**9:56**
